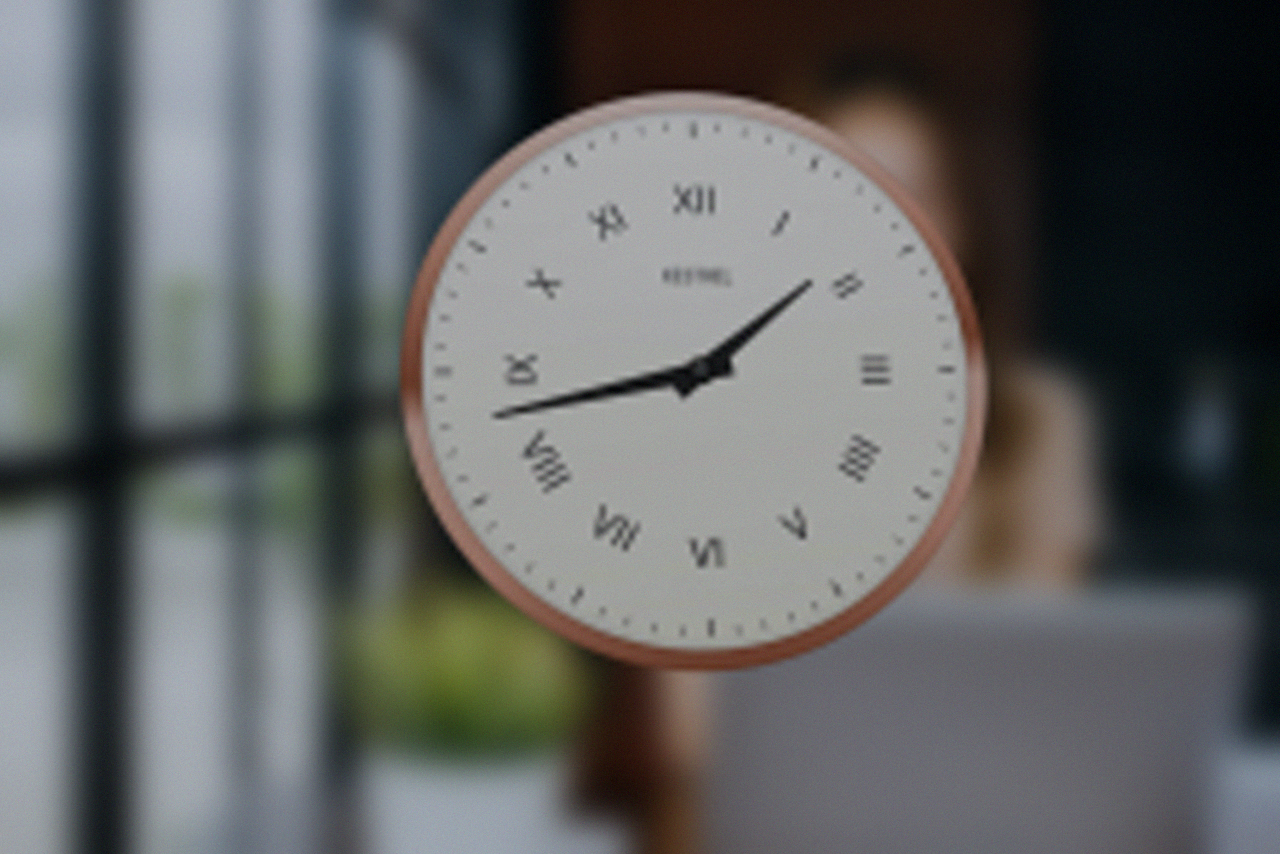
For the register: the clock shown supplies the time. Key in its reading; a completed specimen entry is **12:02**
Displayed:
**1:43**
